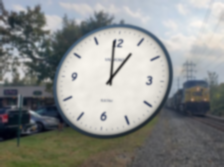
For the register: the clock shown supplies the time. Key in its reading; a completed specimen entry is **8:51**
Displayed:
**12:59**
